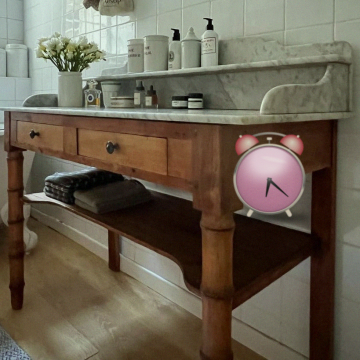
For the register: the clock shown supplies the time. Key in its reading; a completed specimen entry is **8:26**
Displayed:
**6:22**
